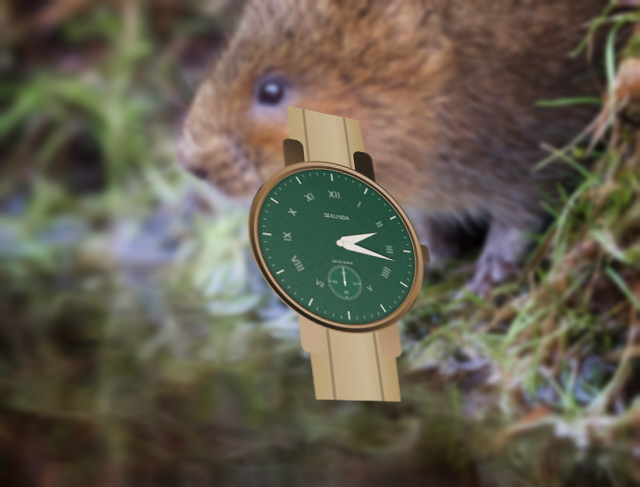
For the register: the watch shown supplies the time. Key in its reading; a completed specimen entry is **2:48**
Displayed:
**2:17**
